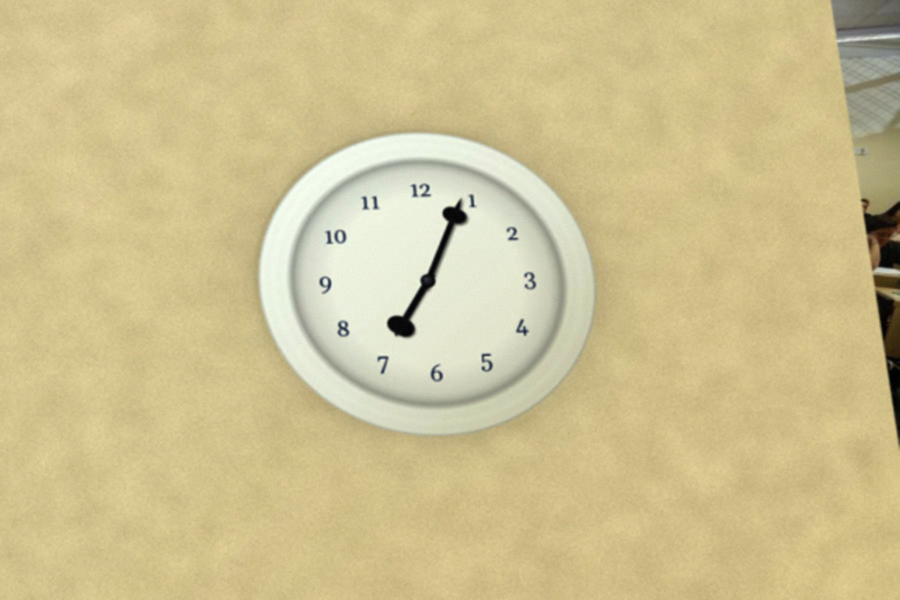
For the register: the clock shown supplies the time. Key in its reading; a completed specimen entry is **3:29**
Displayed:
**7:04**
